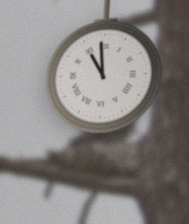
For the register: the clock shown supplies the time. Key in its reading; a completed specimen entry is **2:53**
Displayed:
**10:59**
